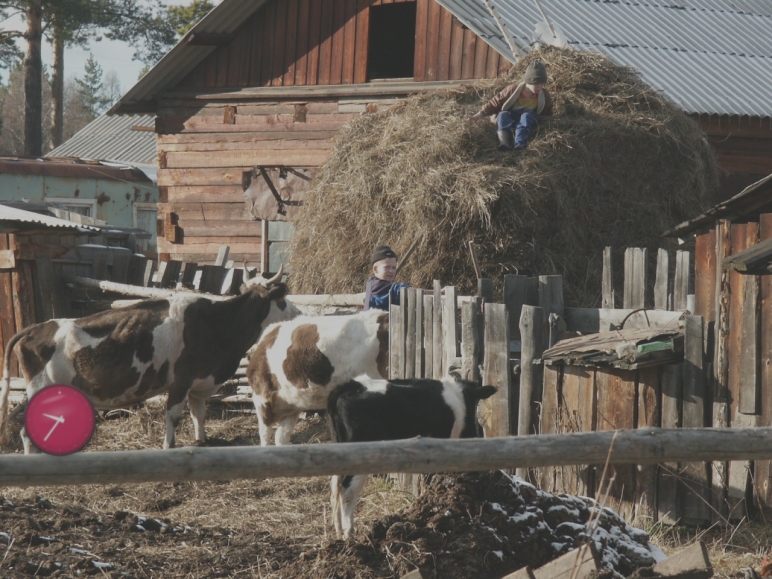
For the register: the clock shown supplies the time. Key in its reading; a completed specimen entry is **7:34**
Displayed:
**9:36**
